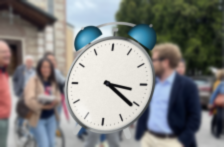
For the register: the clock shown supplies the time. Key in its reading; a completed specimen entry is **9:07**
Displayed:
**3:21**
